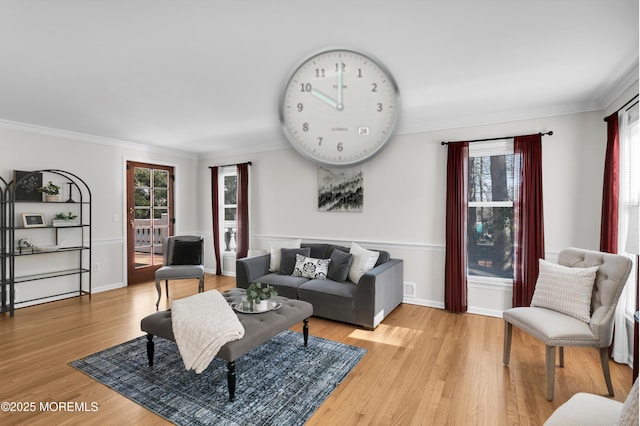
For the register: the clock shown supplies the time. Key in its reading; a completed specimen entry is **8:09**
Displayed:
**10:00**
